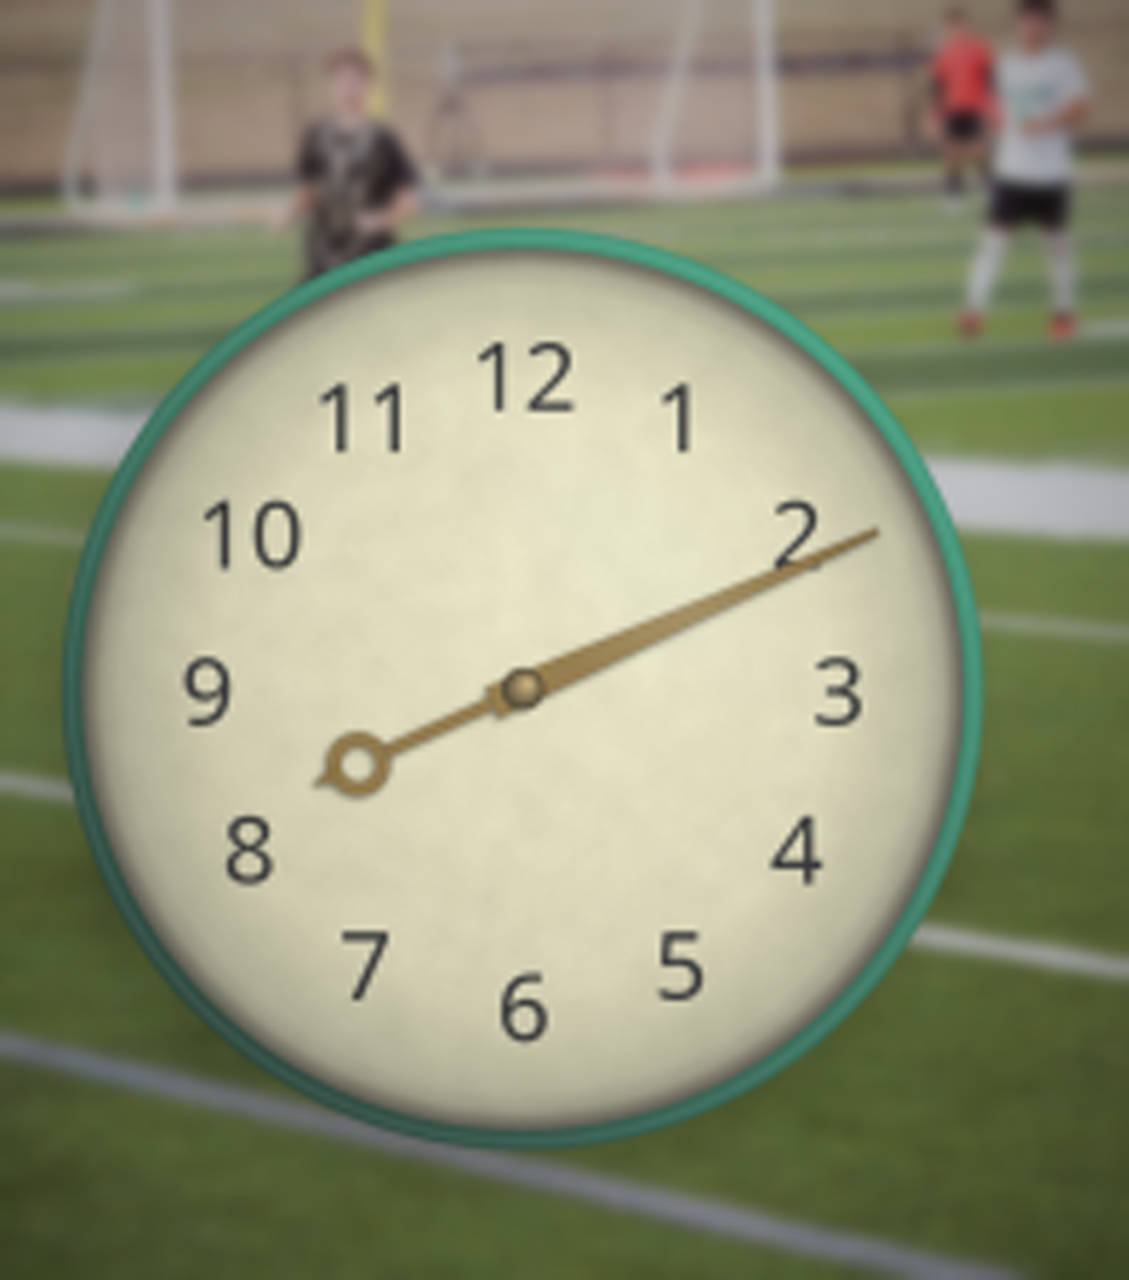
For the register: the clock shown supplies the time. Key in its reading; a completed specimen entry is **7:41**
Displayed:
**8:11**
